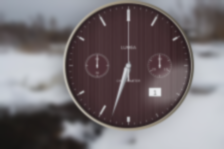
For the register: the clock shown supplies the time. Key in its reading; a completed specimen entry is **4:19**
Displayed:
**6:33**
